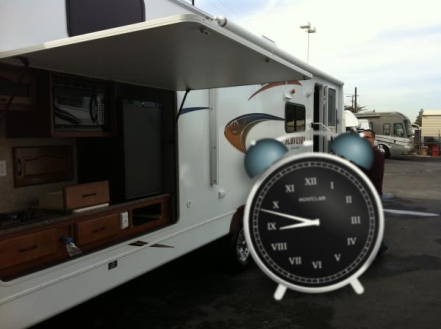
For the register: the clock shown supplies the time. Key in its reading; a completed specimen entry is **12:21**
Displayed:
**8:48**
